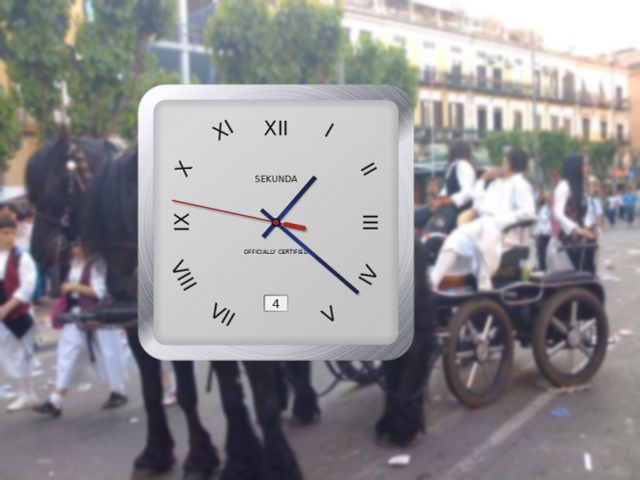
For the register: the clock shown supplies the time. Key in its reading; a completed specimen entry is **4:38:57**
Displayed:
**1:21:47**
